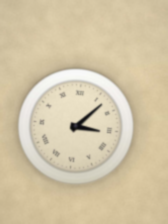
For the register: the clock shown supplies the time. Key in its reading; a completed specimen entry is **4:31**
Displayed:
**3:07**
